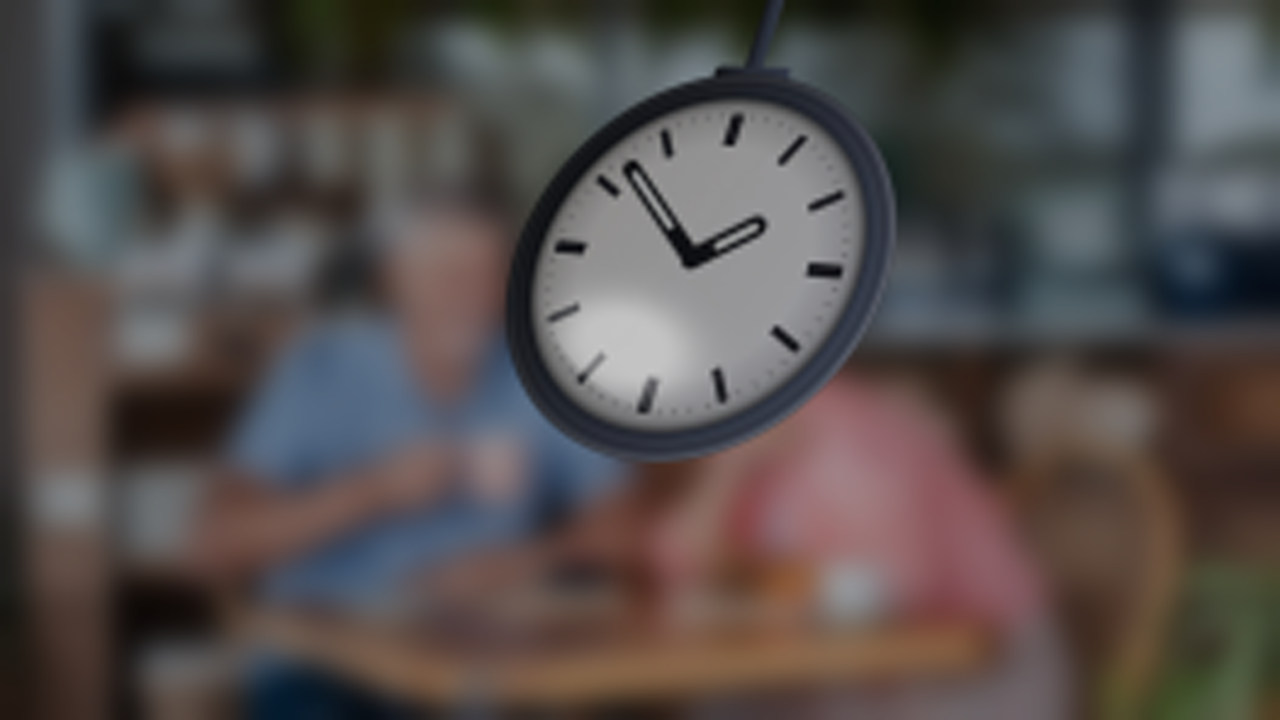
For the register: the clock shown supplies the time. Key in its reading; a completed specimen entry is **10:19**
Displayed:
**1:52**
